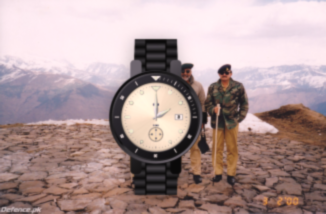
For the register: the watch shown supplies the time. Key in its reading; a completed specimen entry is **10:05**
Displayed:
**2:00**
